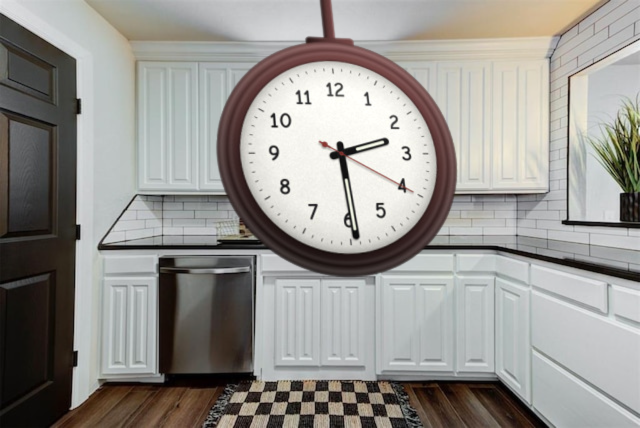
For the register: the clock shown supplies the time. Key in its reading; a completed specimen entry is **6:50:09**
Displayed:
**2:29:20**
